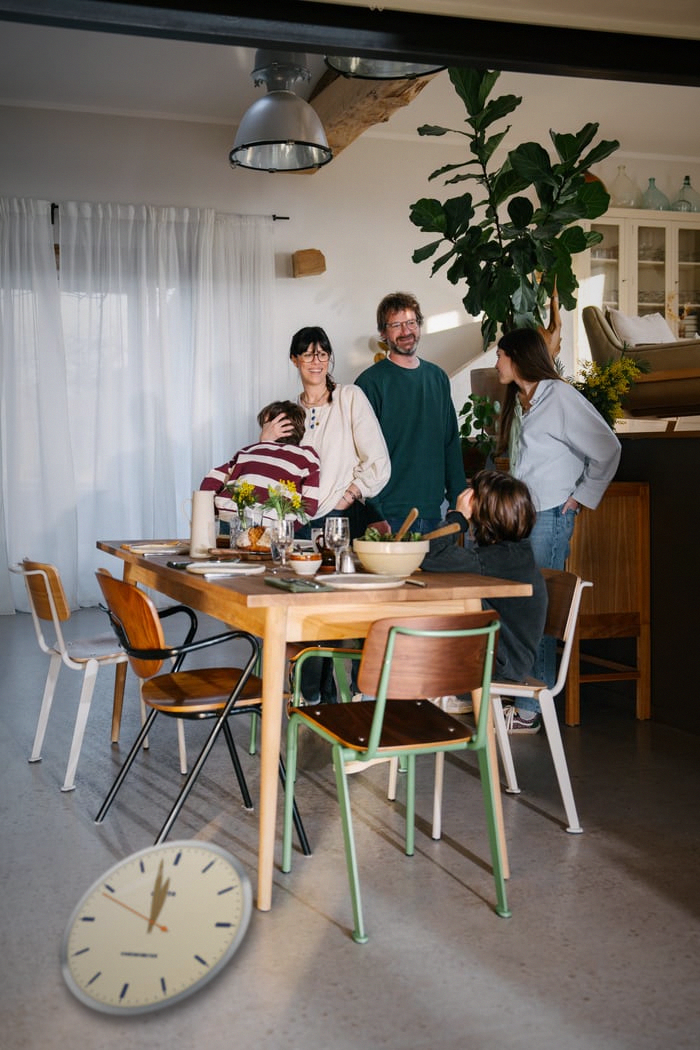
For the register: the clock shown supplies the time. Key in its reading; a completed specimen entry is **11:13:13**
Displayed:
**11:57:49**
